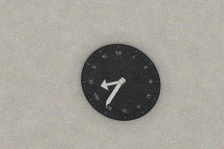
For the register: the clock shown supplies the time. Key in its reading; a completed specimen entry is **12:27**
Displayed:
**8:36**
